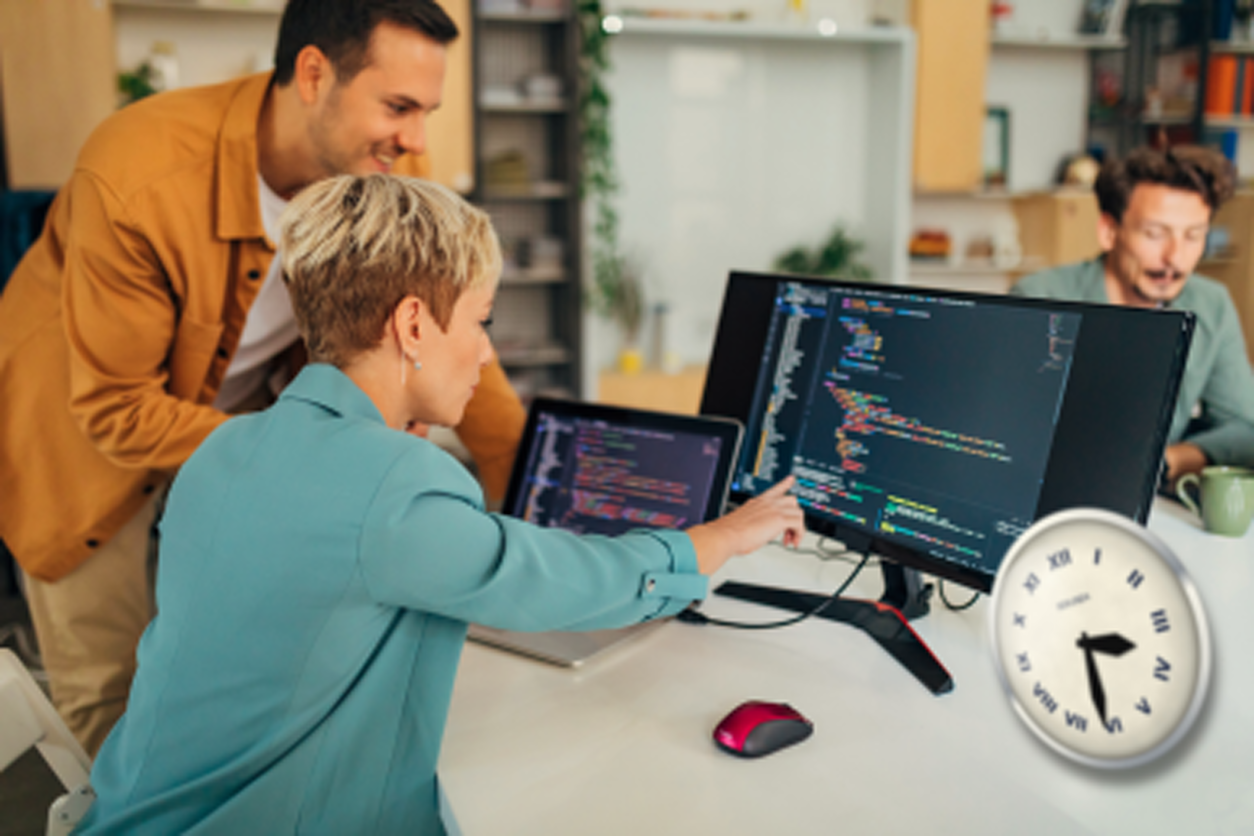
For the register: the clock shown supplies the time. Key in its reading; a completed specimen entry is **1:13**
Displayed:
**3:31**
